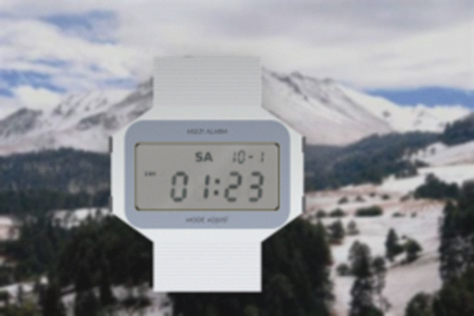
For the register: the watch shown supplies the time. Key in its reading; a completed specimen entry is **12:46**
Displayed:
**1:23**
